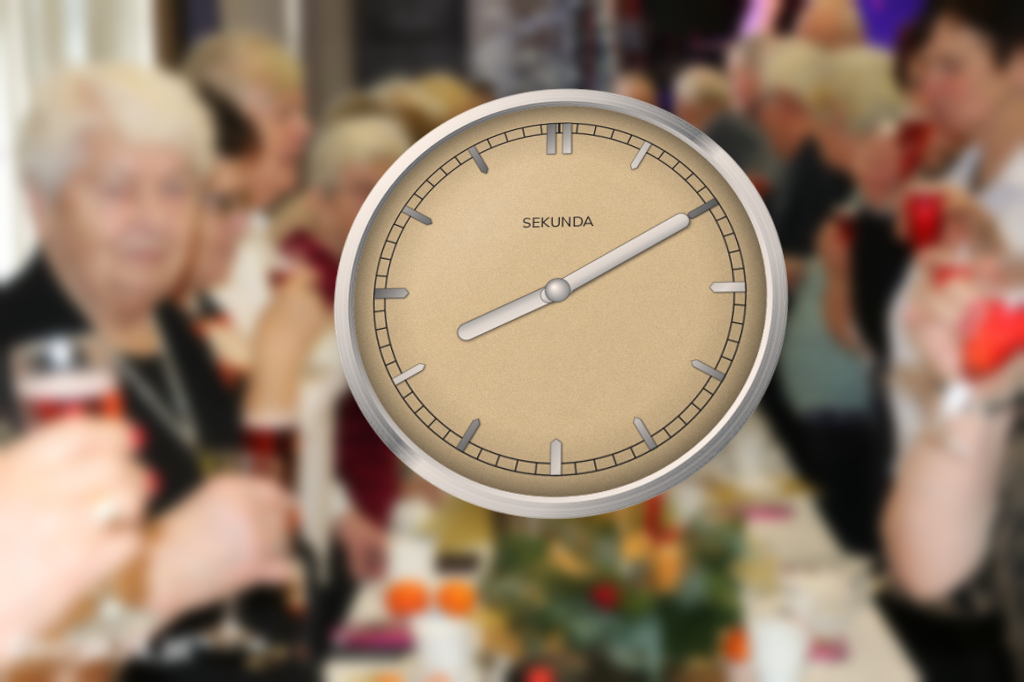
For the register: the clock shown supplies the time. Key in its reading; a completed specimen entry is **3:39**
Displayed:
**8:10**
